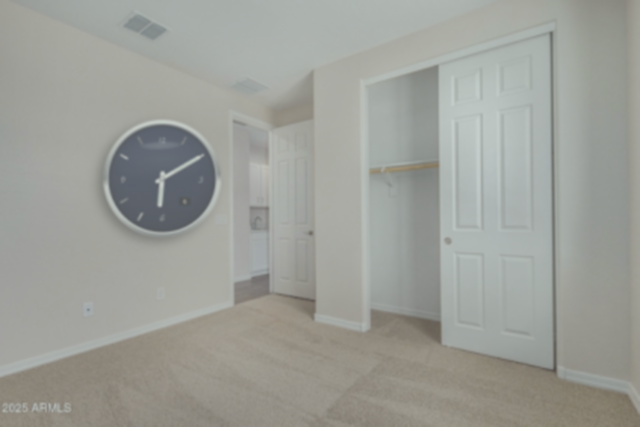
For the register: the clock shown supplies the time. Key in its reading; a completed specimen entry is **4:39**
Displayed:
**6:10**
